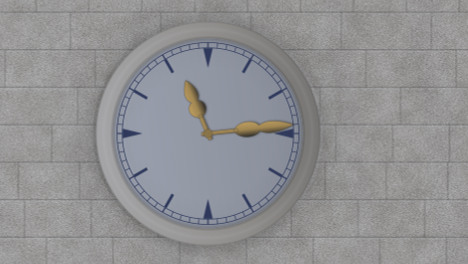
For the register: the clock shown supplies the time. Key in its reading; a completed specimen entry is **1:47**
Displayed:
**11:14**
